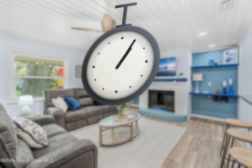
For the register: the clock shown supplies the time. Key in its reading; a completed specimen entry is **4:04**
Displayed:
**1:05**
